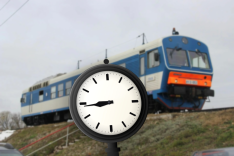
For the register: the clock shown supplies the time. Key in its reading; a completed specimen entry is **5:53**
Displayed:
**8:44**
